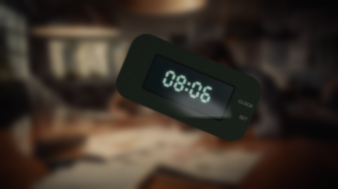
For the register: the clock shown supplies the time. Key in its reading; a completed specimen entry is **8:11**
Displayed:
**8:06**
